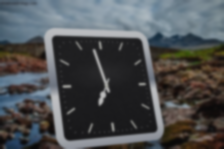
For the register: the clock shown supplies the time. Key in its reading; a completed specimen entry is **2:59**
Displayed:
**6:58**
